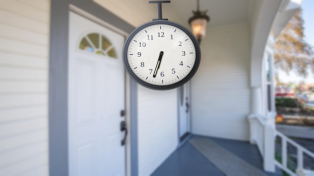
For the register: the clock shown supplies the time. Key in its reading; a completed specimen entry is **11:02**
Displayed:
**6:33**
